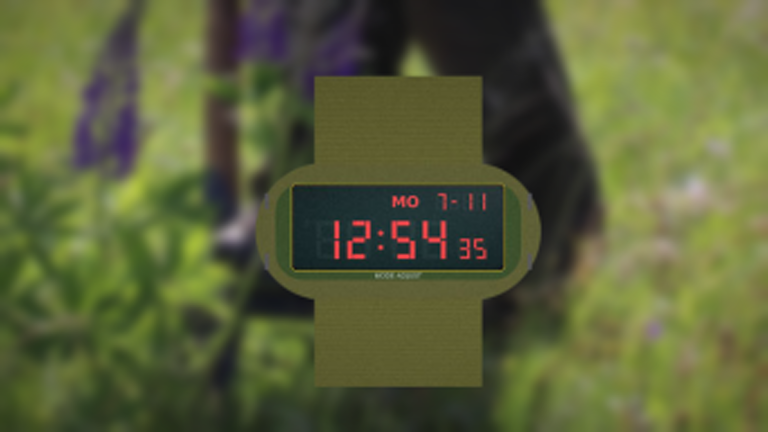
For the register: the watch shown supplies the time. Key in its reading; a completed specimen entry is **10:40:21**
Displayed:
**12:54:35**
